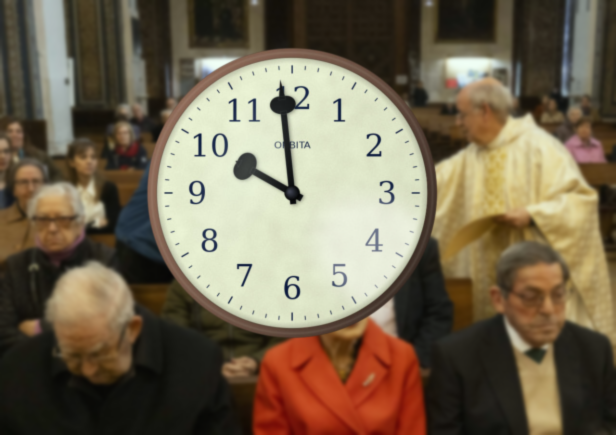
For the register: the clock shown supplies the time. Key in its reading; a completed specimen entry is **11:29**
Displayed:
**9:59**
